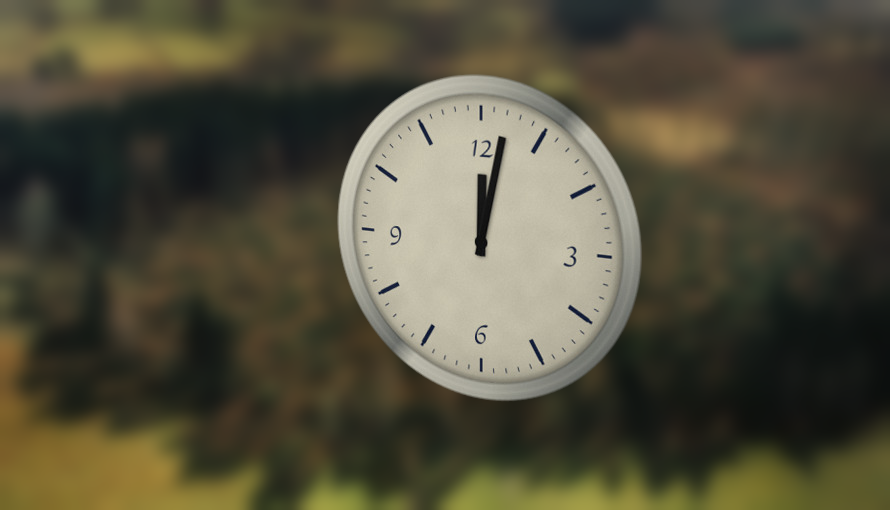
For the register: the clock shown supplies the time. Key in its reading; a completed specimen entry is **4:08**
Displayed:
**12:02**
